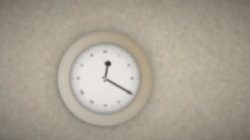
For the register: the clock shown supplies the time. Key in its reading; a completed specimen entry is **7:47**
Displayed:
**12:20**
